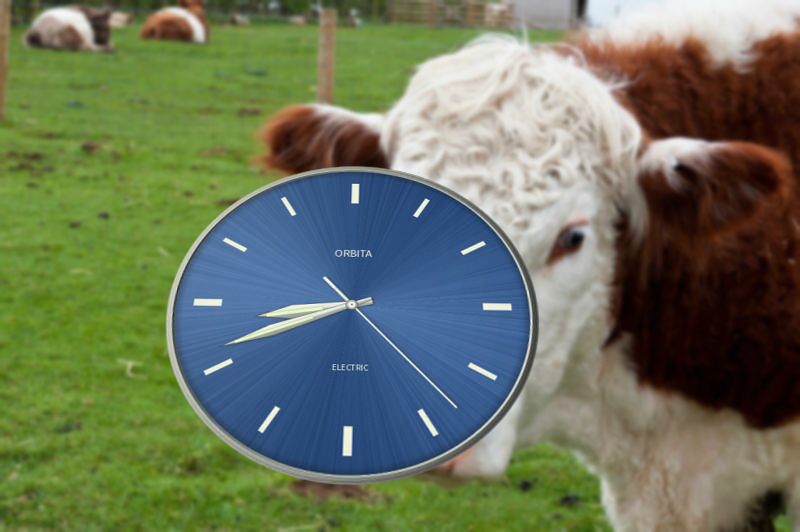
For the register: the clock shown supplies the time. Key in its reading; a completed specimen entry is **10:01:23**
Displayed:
**8:41:23**
